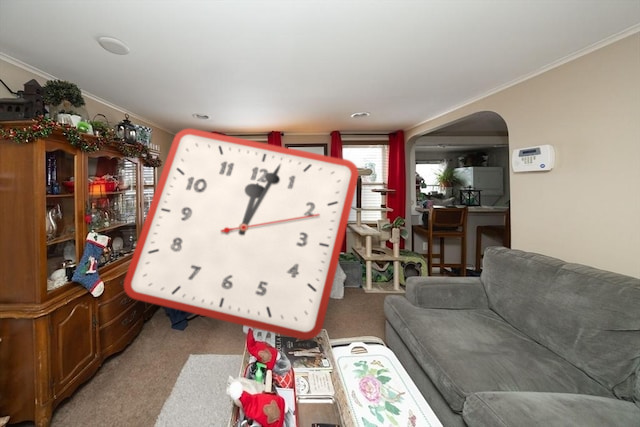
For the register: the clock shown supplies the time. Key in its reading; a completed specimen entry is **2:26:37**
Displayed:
**12:02:11**
